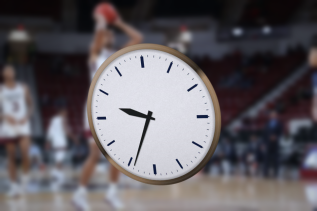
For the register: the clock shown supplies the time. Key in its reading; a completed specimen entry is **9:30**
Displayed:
**9:34**
